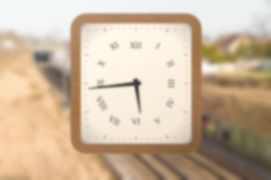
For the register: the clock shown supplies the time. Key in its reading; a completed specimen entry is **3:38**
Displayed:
**5:44**
